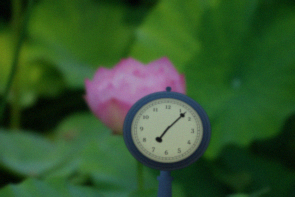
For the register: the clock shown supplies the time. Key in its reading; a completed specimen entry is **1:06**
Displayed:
**7:07**
